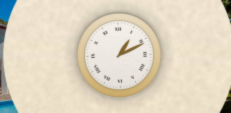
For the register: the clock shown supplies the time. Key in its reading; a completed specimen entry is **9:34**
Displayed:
**1:11**
